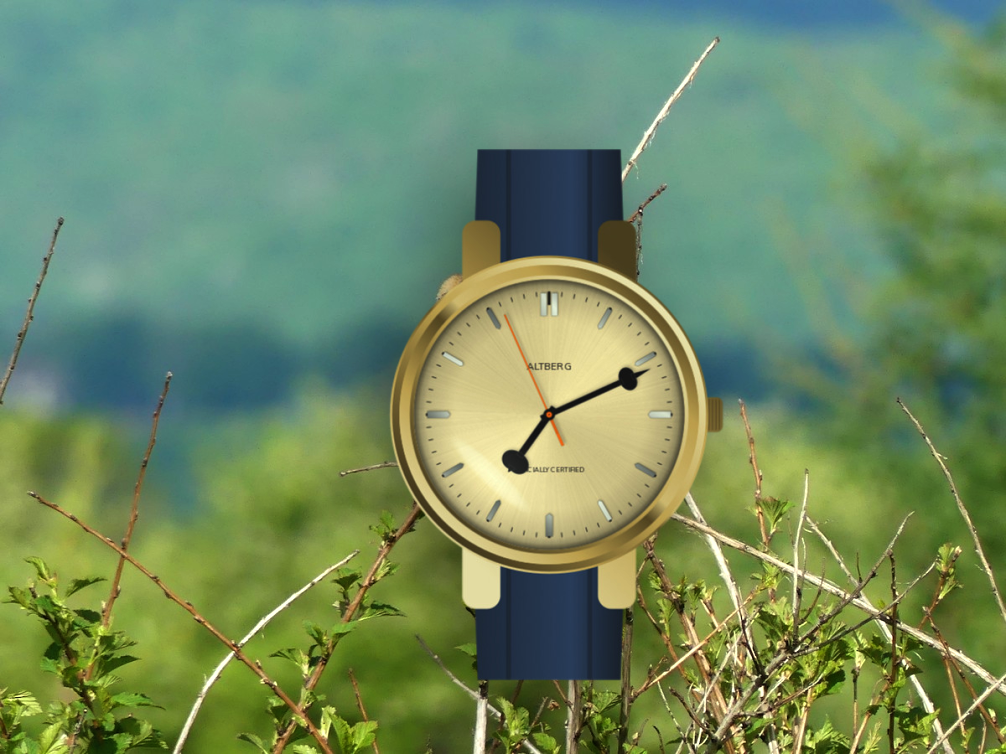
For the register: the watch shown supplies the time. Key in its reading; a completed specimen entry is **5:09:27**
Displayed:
**7:10:56**
